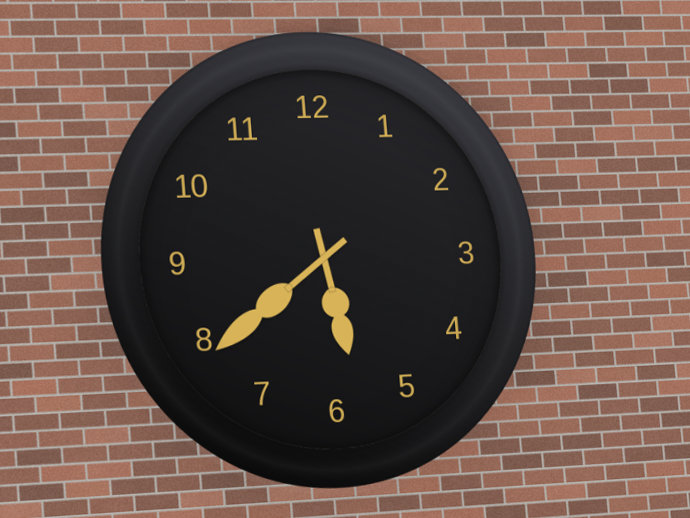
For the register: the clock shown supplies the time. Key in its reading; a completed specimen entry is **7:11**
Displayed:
**5:39**
